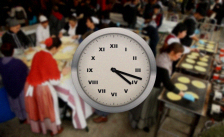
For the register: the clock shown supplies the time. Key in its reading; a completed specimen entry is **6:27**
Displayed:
**4:18**
